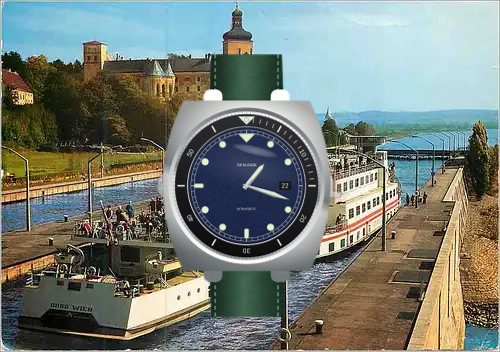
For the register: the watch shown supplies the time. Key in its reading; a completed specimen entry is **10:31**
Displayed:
**1:18**
